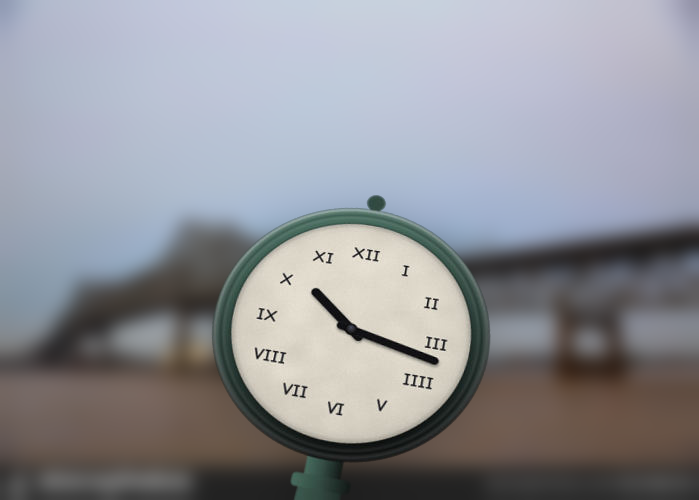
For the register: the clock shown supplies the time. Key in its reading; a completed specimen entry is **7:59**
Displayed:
**10:17**
